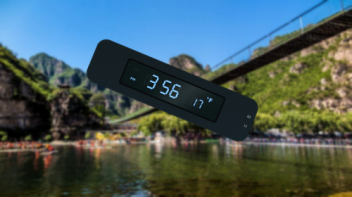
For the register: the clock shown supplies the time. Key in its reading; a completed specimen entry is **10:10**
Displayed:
**3:56**
